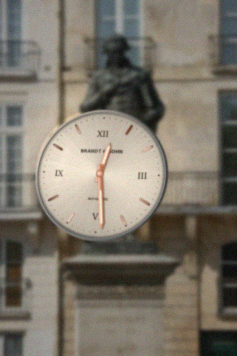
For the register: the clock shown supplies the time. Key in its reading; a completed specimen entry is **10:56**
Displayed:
**12:29**
